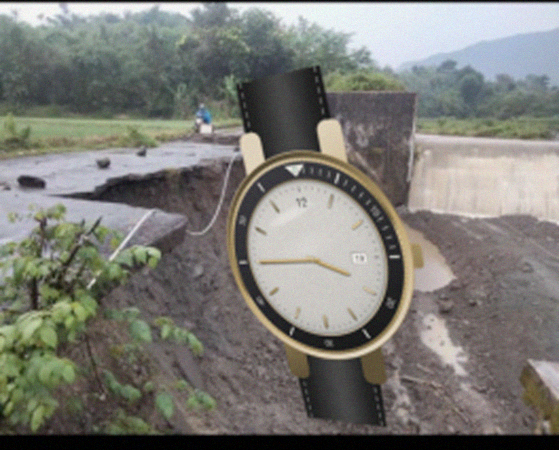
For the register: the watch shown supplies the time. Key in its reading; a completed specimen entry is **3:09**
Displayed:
**3:45**
